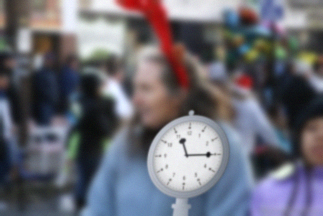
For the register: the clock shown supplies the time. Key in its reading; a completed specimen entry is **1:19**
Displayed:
**11:15**
